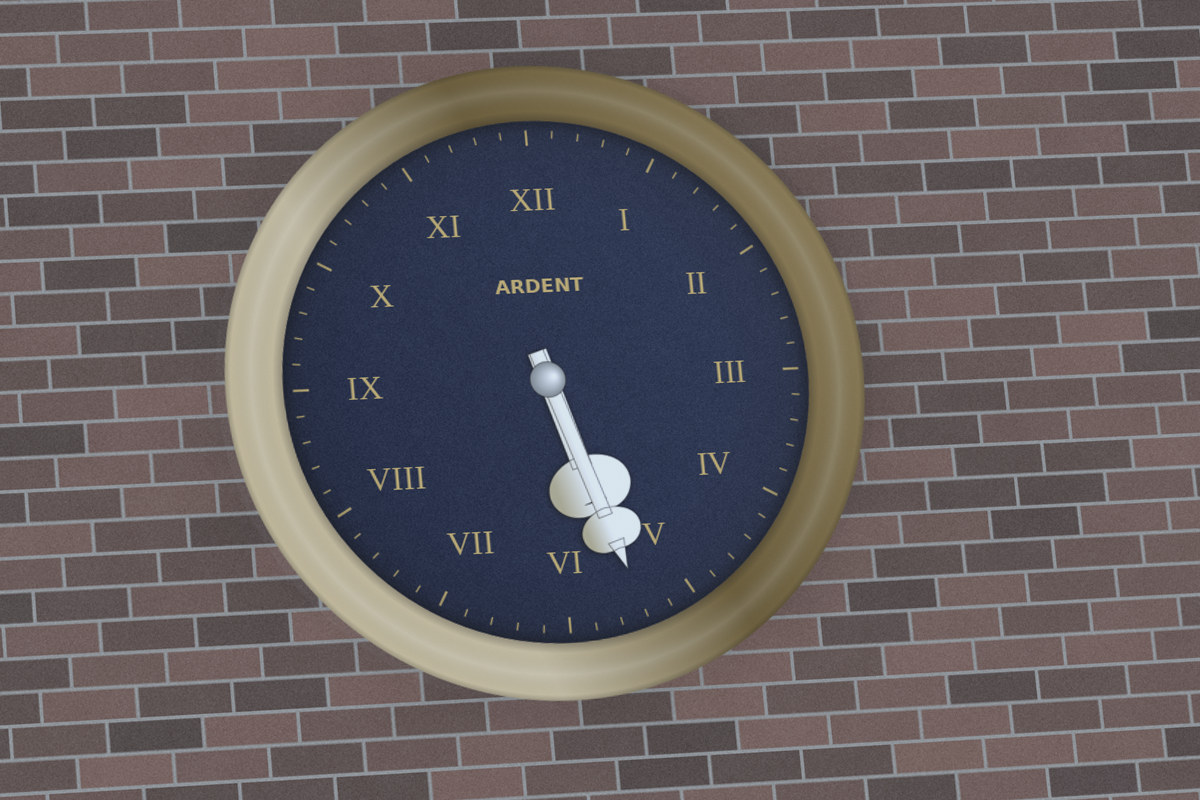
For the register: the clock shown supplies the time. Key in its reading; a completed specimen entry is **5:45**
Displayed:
**5:27**
